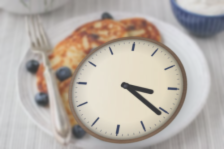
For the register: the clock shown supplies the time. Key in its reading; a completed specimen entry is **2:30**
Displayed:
**3:21**
